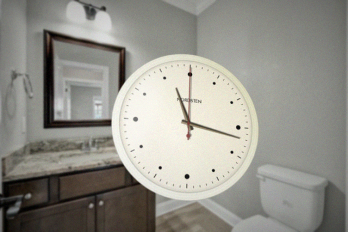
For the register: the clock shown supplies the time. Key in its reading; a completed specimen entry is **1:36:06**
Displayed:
**11:17:00**
